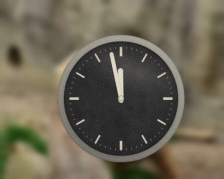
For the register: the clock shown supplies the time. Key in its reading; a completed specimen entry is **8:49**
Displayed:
**11:58**
